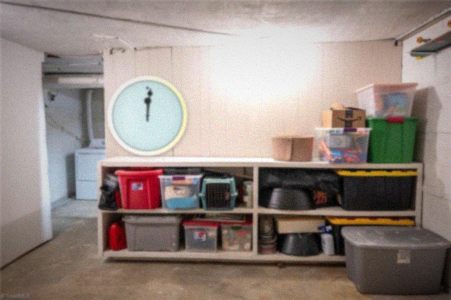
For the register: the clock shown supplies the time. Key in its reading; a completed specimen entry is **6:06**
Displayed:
**12:01**
